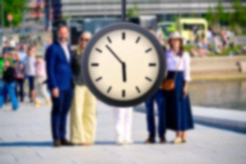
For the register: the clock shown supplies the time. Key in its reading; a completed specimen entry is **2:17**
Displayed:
**5:53**
